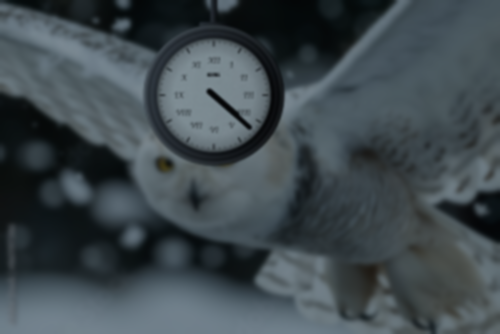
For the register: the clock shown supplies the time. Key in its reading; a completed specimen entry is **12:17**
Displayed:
**4:22**
